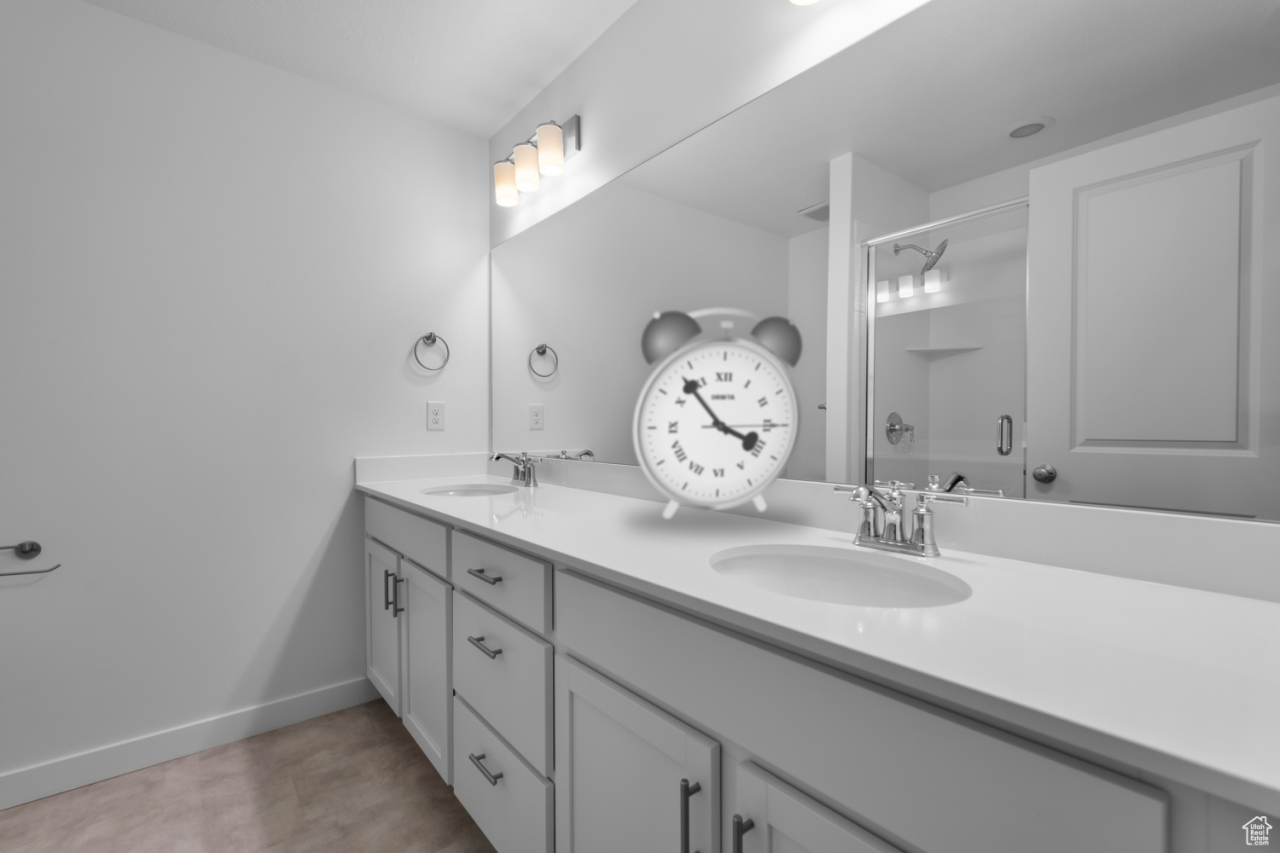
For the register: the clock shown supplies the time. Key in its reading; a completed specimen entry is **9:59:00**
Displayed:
**3:53:15**
